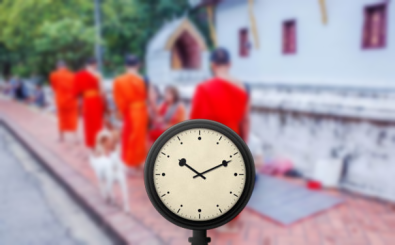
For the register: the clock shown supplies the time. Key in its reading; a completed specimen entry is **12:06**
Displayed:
**10:11**
